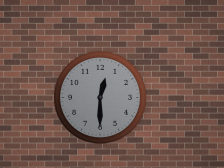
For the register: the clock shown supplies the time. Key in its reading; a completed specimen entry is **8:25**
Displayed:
**12:30**
